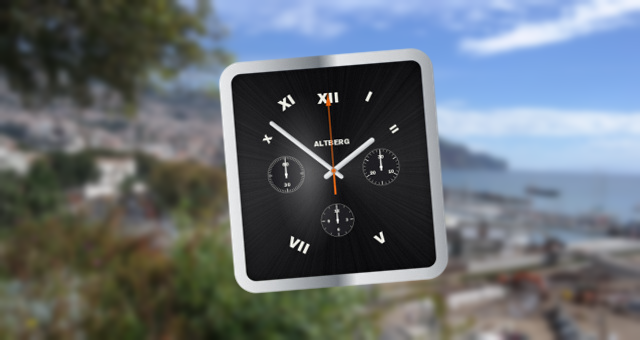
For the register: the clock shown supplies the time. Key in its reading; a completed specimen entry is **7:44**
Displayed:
**1:52**
